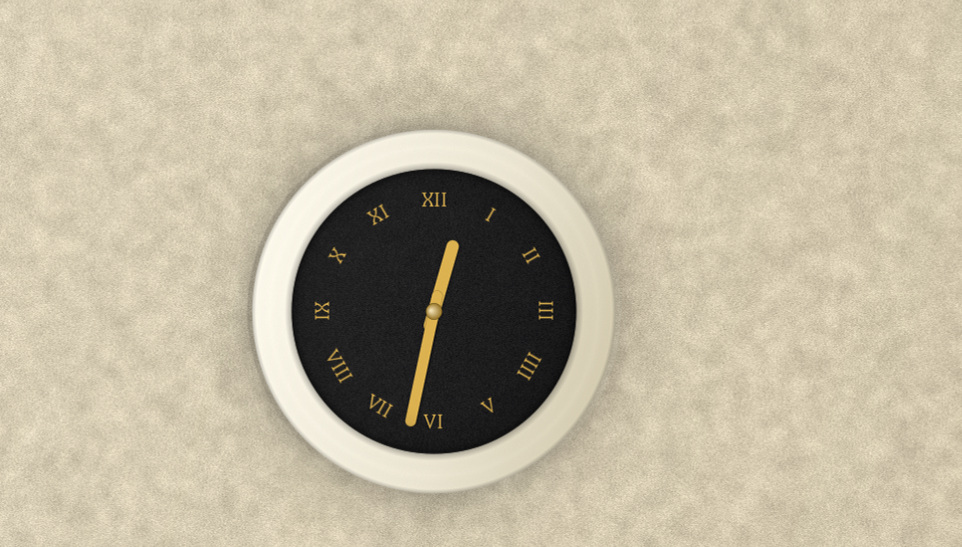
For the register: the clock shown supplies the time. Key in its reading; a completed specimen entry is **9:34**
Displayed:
**12:32**
